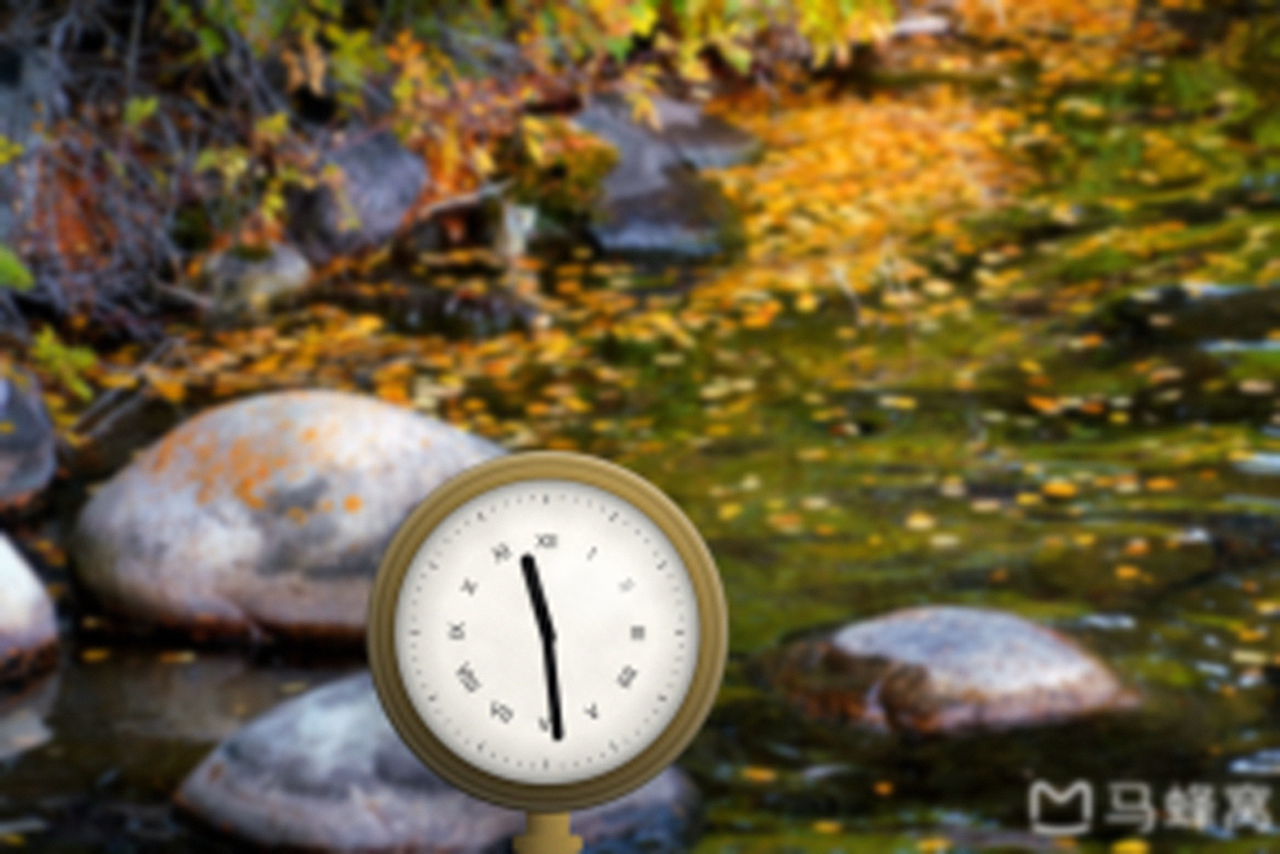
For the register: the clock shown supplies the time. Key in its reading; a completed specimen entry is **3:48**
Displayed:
**11:29**
